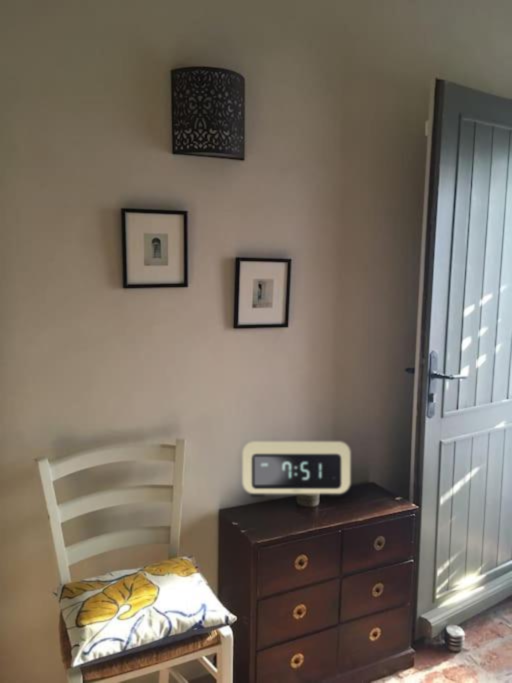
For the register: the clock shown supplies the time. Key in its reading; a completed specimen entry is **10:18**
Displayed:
**7:51**
